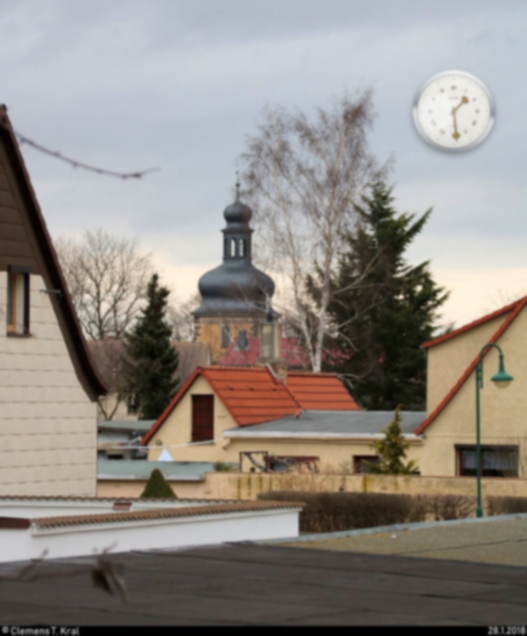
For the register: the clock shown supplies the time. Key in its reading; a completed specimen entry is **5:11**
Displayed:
**1:29**
